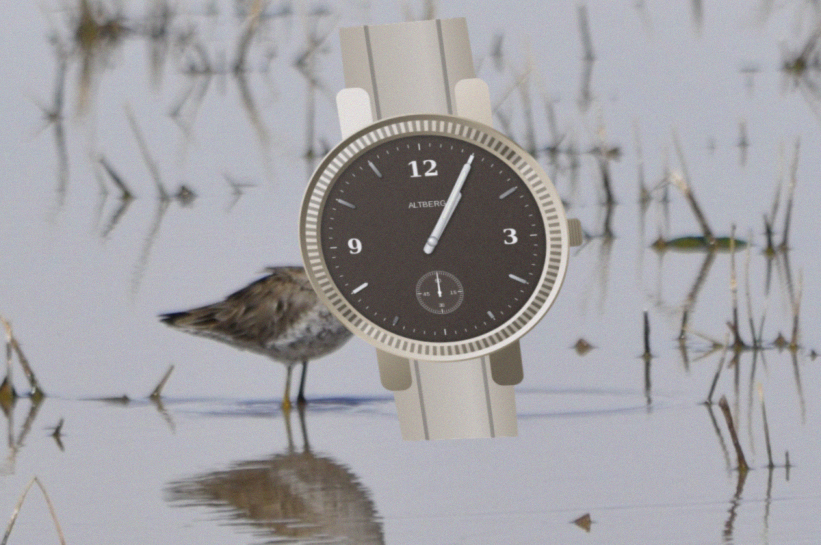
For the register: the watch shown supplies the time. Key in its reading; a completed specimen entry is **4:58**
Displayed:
**1:05**
